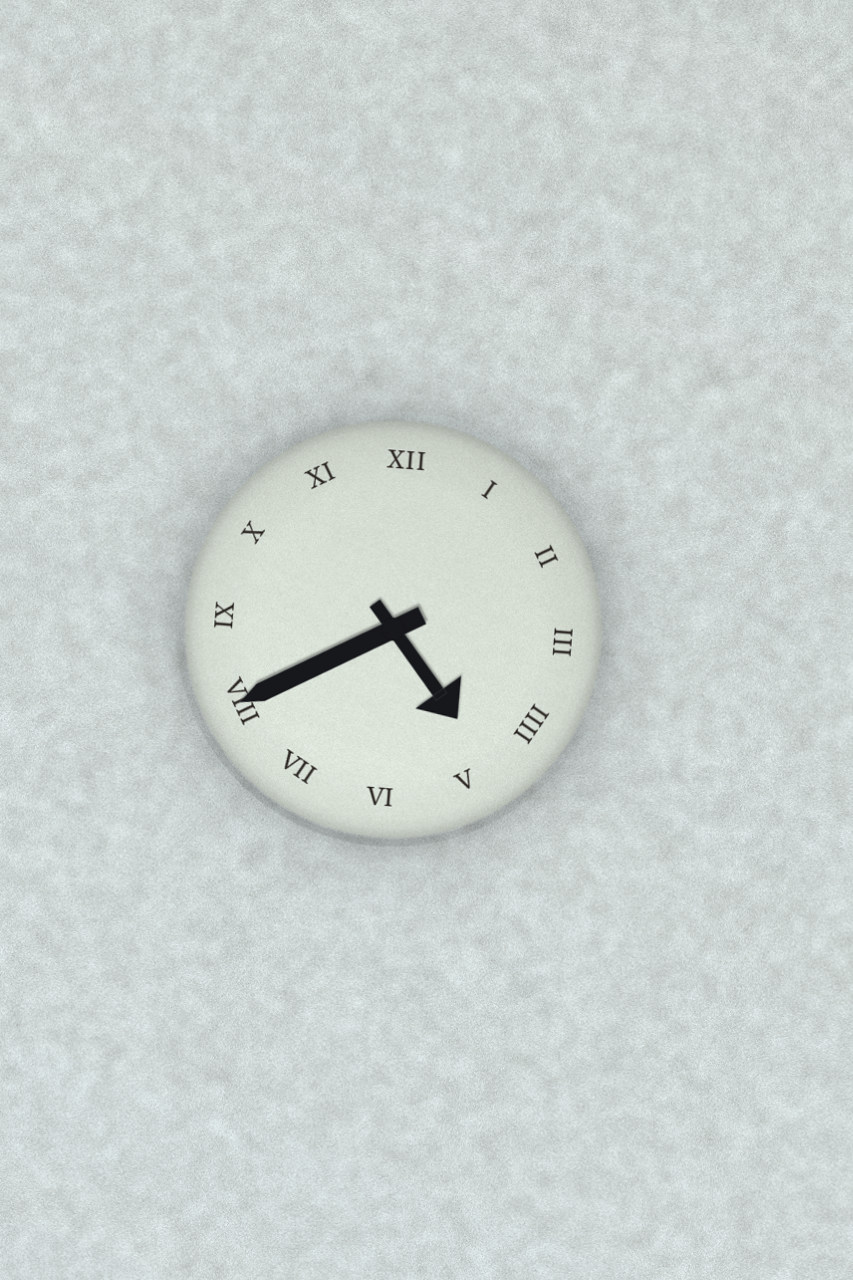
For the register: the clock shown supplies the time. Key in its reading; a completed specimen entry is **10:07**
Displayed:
**4:40**
